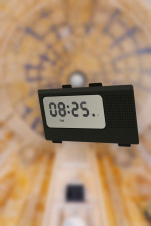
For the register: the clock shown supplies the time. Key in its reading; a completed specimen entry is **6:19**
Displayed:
**8:25**
